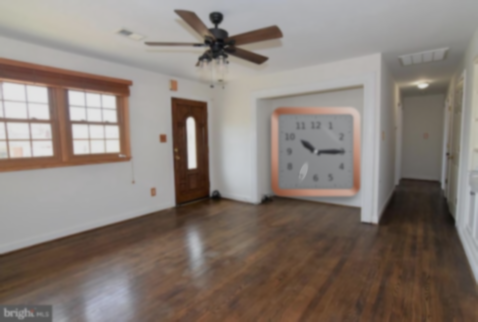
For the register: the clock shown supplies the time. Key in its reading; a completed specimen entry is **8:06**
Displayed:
**10:15**
